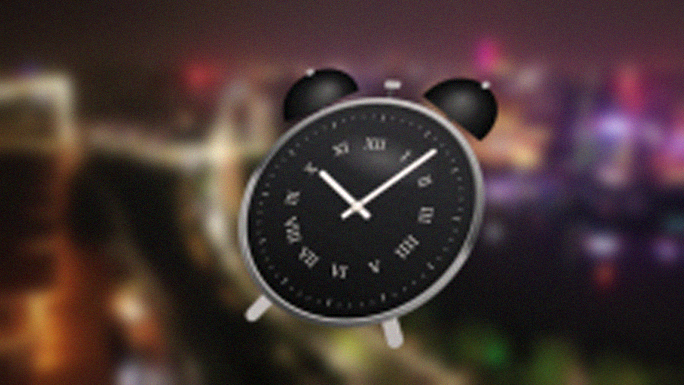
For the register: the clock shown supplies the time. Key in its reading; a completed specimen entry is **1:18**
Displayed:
**10:07**
